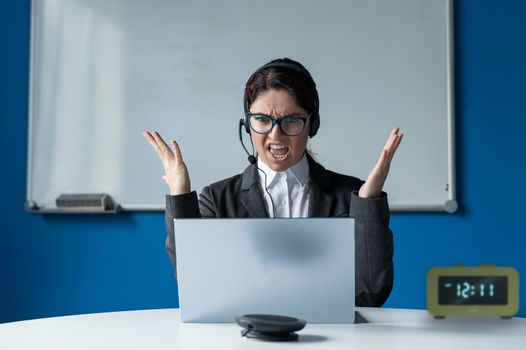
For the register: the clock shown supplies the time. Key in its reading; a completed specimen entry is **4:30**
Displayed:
**12:11**
